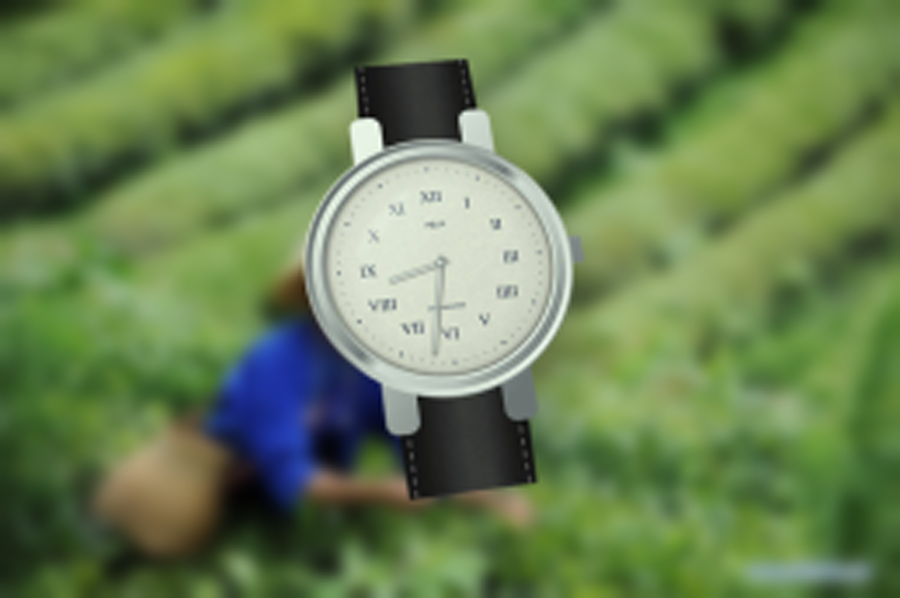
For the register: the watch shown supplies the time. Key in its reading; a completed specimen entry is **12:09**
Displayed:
**8:32**
